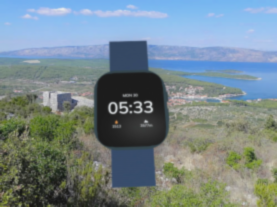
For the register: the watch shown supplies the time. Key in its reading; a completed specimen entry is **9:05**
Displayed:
**5:33**
